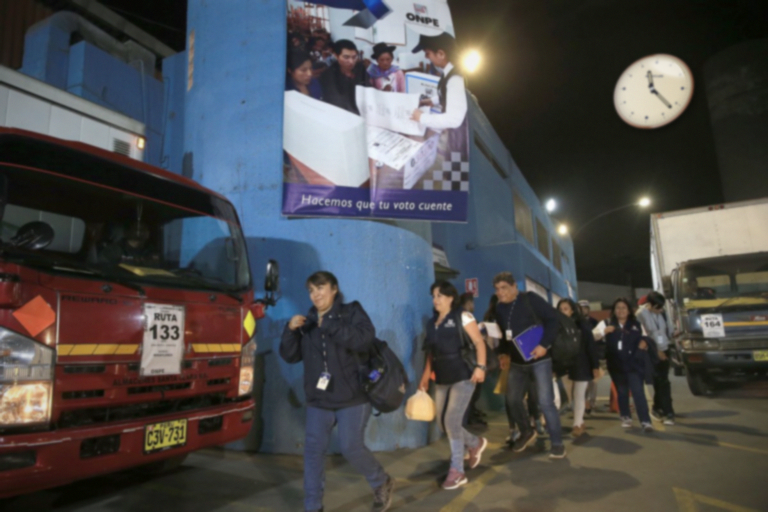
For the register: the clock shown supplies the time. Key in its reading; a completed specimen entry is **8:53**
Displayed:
**11:22**
